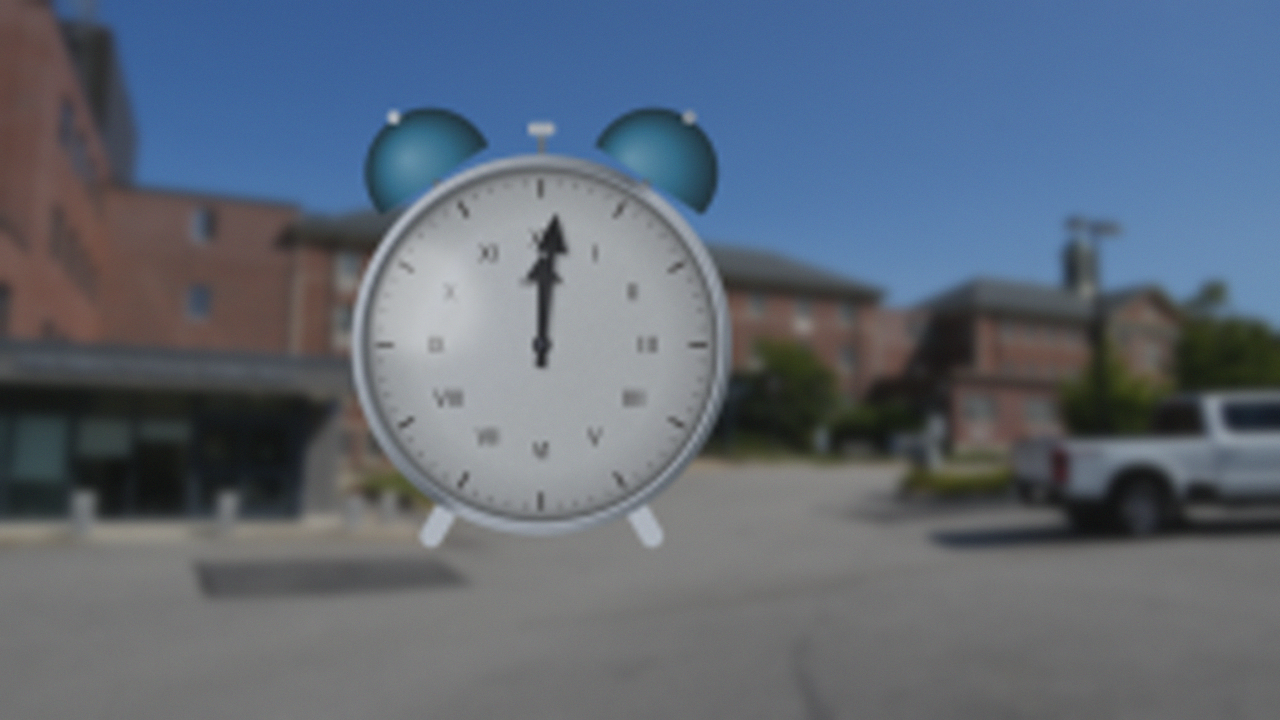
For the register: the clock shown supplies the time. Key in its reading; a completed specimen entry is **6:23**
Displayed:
**12:01**
